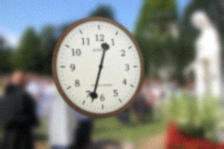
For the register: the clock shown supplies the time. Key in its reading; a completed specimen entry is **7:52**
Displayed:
**12:33**
